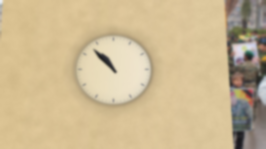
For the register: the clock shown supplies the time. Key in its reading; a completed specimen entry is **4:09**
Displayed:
**10:53**
